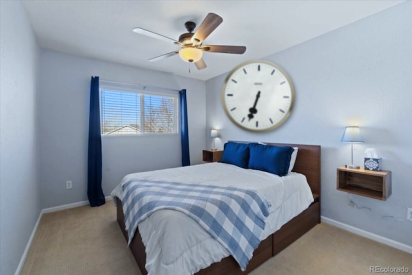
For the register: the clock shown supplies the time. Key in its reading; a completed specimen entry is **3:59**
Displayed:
**6:33**
